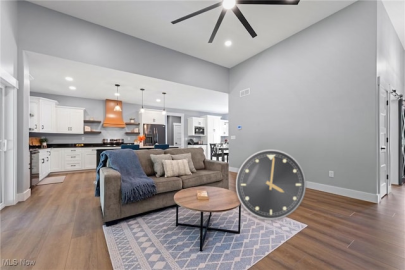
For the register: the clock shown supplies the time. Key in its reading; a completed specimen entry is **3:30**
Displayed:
**4:01**
